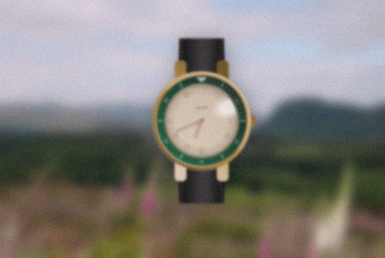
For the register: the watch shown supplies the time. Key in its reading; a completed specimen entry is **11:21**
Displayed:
**6:41**
